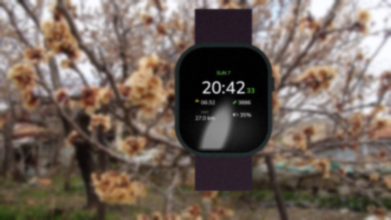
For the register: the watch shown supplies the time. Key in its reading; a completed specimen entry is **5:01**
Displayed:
**20:42**
